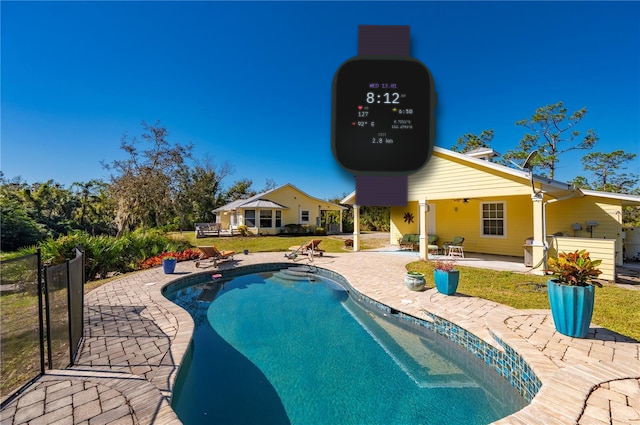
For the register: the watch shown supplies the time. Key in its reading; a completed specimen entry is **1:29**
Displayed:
**8:12**
